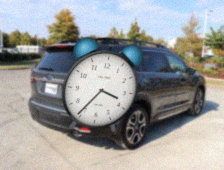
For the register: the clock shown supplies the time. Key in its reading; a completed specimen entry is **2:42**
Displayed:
**3:36**
